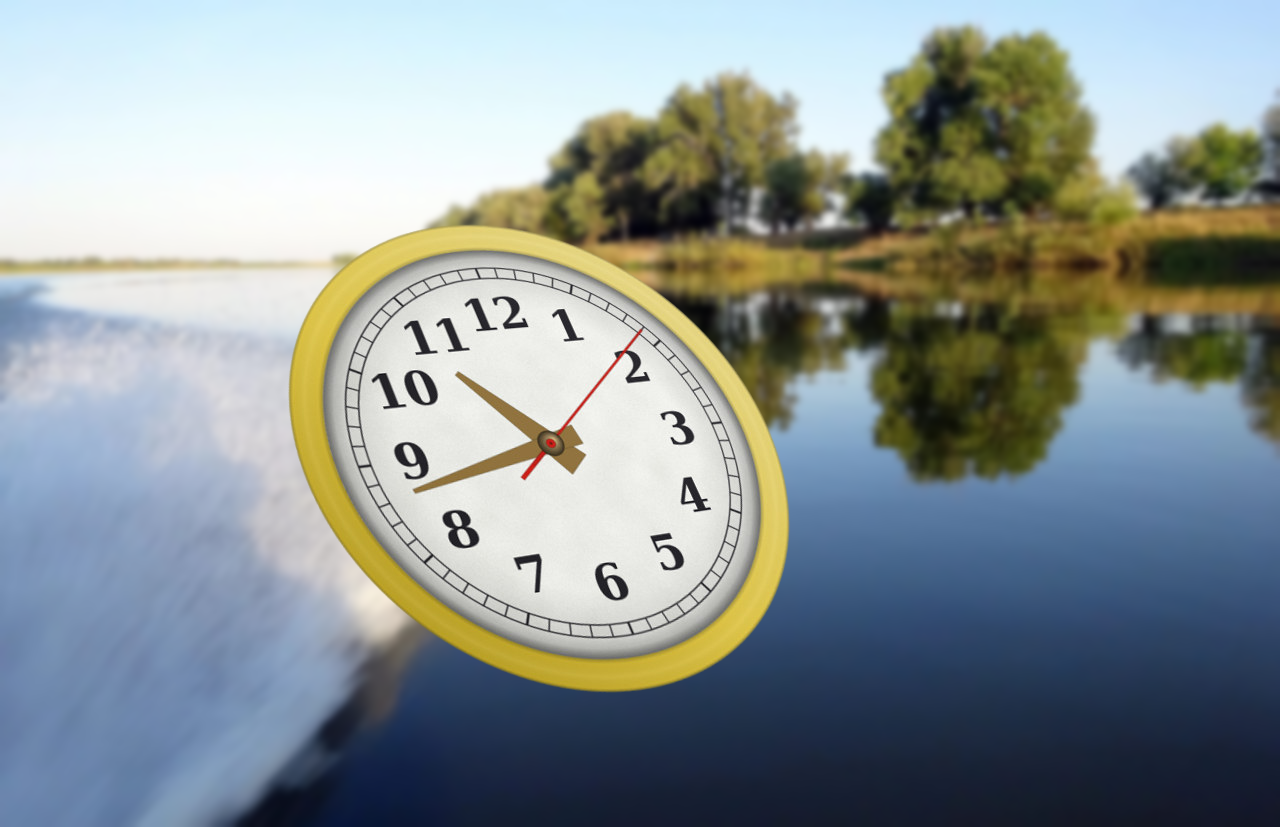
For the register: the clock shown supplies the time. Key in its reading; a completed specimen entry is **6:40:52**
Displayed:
**10:43:09**
